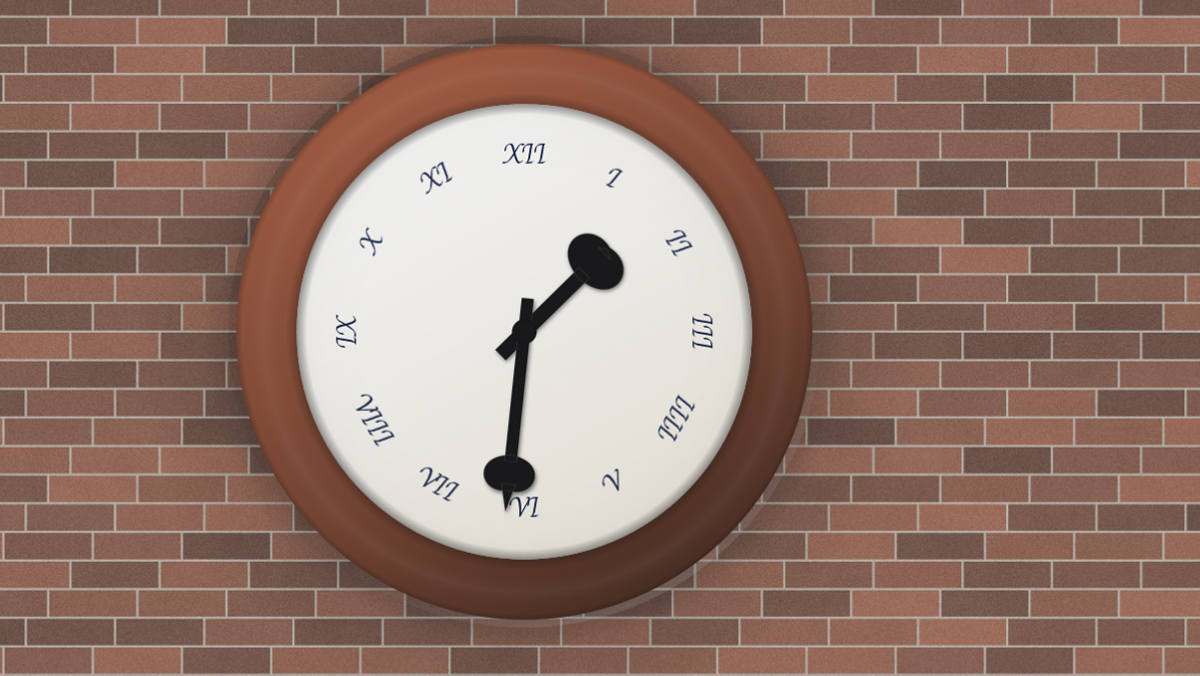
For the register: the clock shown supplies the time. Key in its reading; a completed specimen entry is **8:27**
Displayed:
**1:31**
